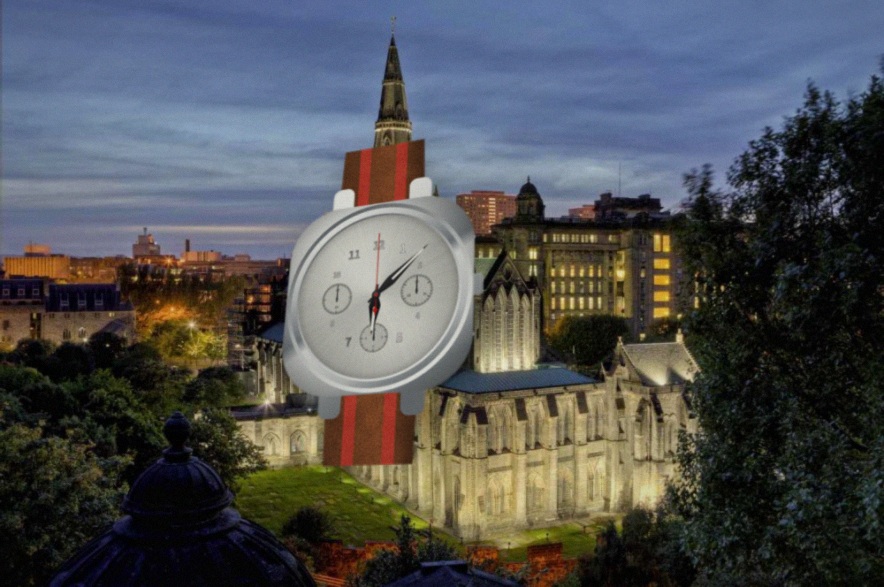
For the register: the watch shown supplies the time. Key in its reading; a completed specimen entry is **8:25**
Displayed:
**6:08**
